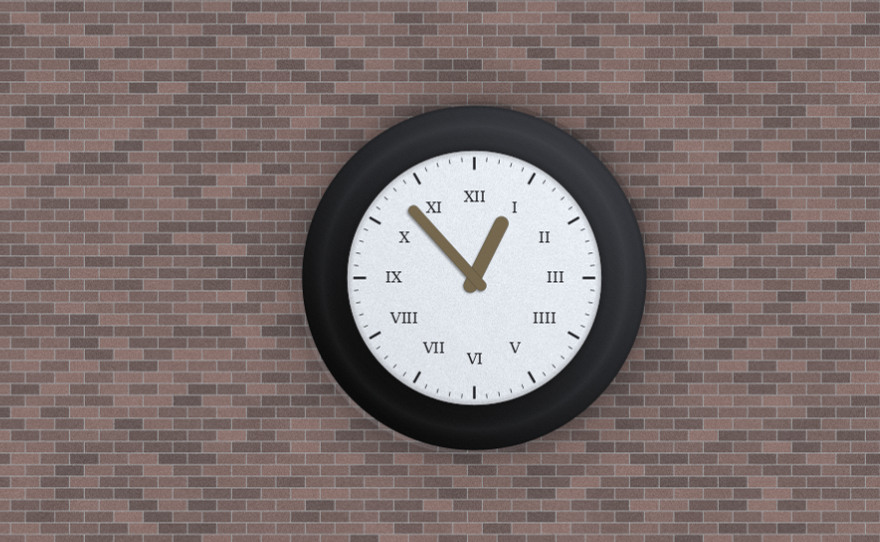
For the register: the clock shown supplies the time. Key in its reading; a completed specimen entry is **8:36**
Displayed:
**12:53**
